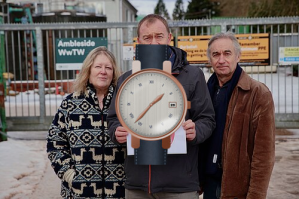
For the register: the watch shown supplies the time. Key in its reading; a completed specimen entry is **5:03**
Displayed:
**1:37**
